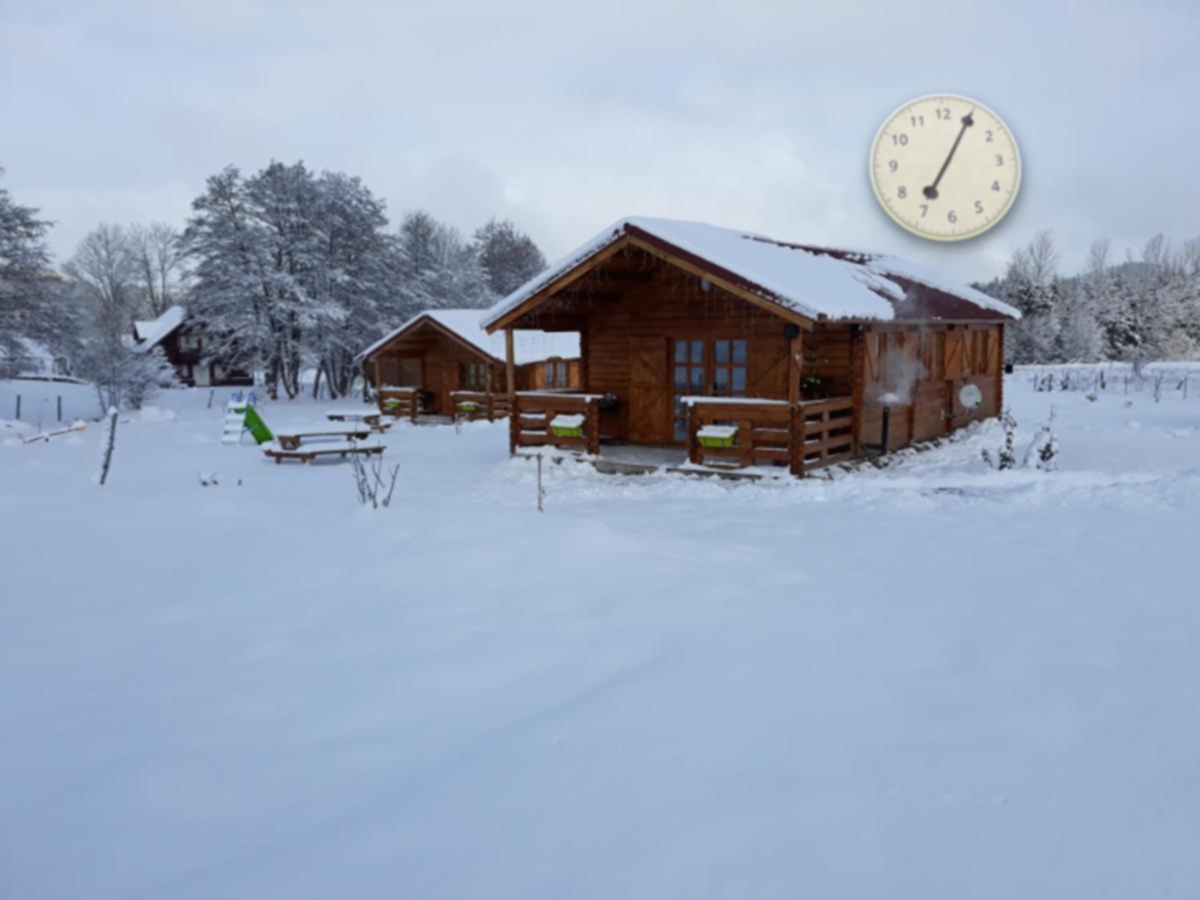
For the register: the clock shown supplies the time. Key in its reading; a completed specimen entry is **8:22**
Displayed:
**7:05**
